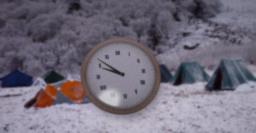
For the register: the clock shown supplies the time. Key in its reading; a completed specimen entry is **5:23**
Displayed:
**9:52**
